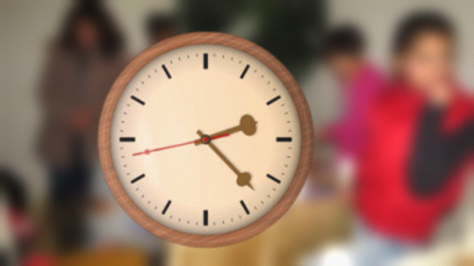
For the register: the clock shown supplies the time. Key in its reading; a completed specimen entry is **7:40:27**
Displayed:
**2:22:43**
